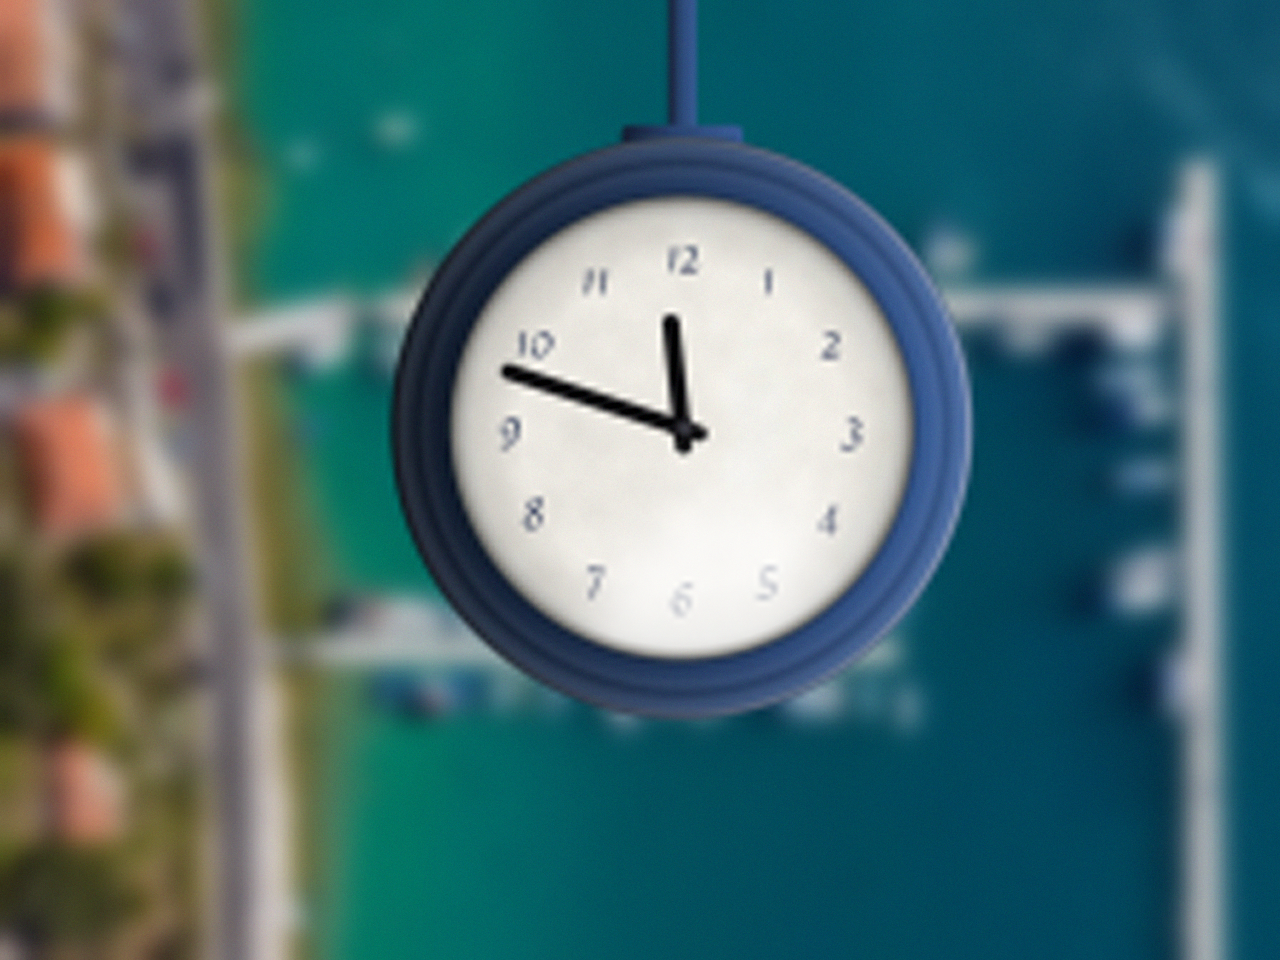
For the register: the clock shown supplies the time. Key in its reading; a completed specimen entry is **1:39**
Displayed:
**11:48**
